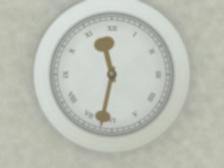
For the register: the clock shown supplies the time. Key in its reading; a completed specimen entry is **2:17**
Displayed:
**11:32**
